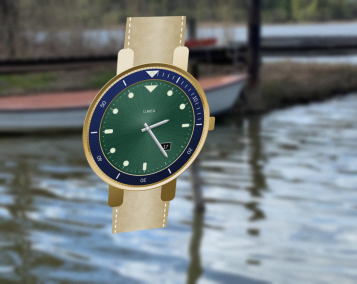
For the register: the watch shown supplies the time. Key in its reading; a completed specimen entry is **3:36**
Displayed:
**2:24**
